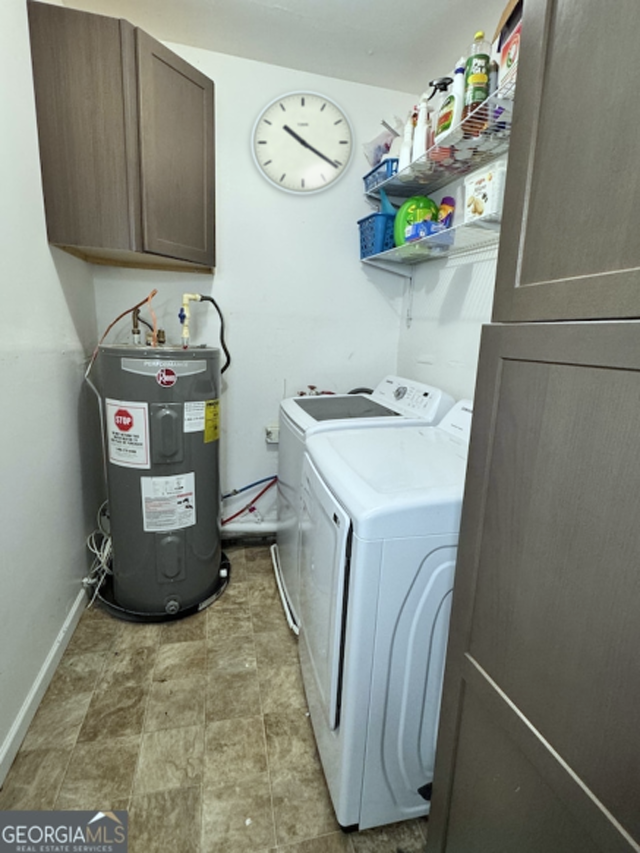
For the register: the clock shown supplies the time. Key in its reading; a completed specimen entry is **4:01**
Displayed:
**10:21**
